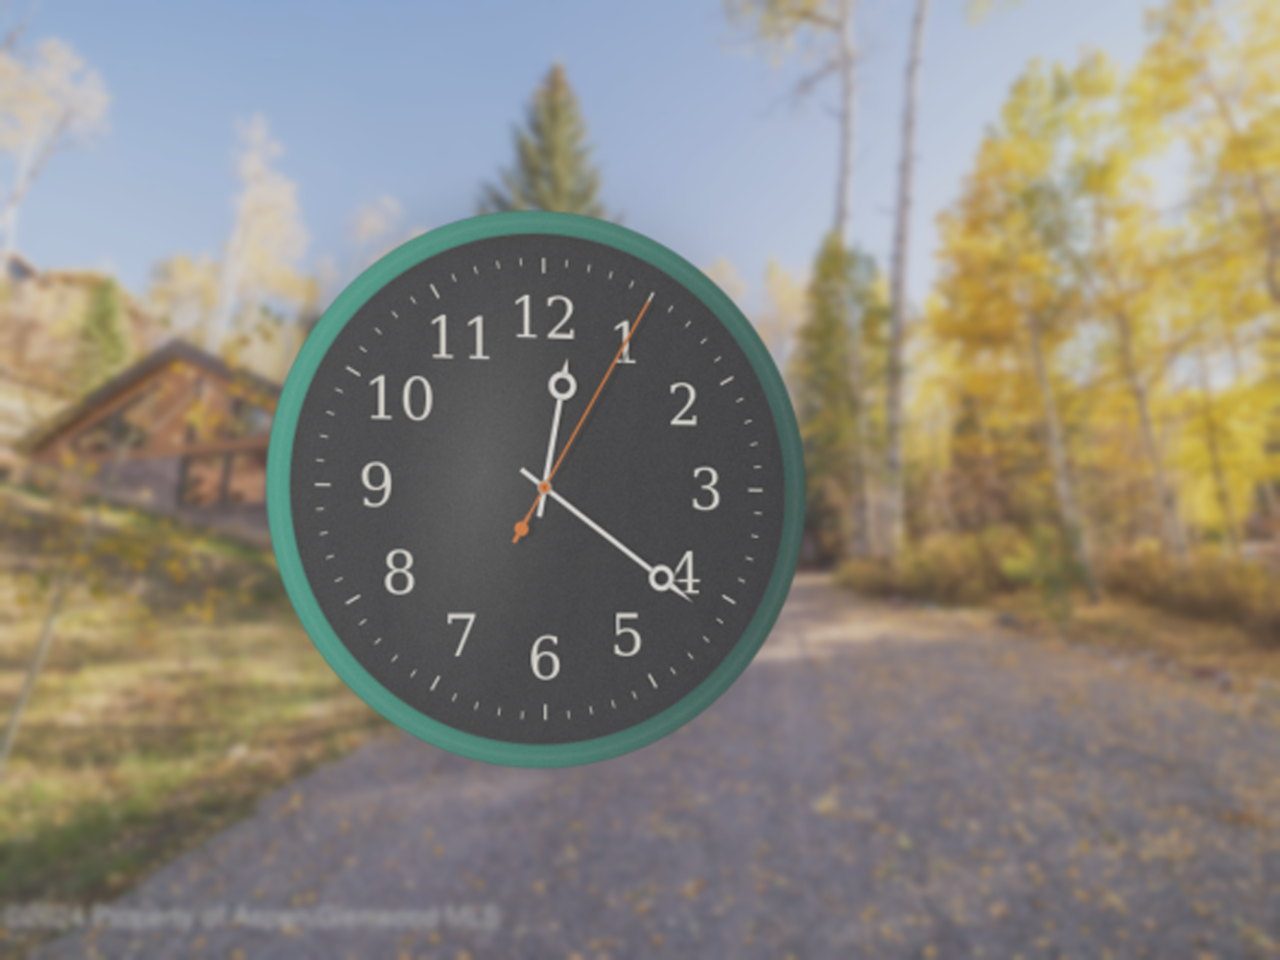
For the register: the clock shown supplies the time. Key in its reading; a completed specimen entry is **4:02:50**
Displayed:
**12:21:05**
